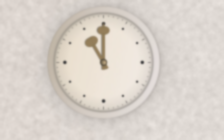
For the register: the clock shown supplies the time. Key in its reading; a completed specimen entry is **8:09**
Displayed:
**11:00**
